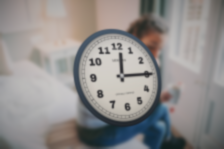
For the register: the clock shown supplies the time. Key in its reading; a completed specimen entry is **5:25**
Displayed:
**12:15**
